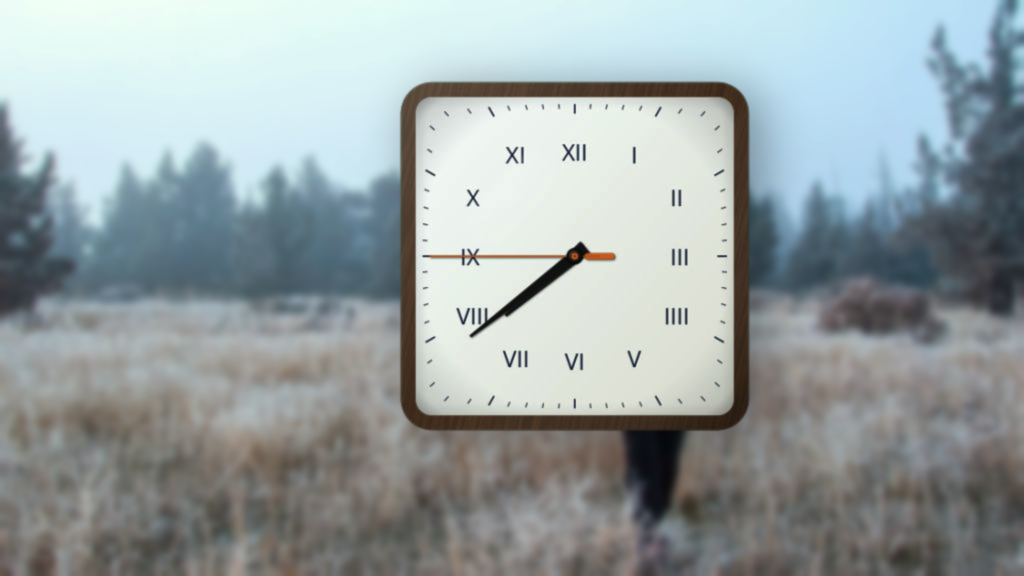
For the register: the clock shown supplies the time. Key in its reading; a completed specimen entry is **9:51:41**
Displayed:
**7:38:45**
